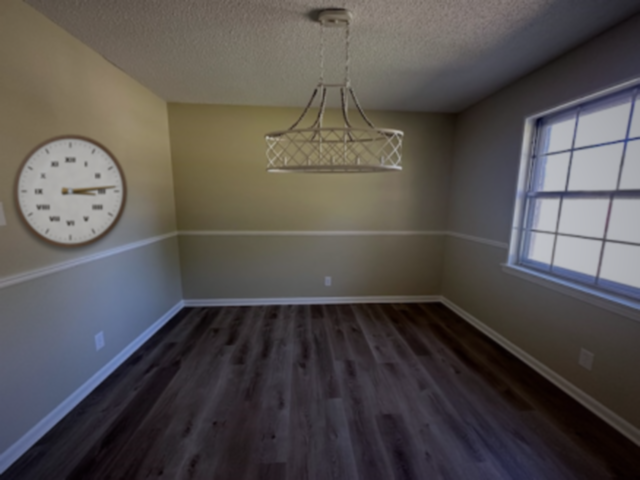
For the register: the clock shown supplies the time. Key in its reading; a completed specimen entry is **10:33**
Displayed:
**3:14**
